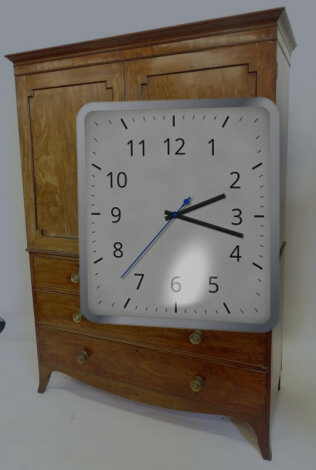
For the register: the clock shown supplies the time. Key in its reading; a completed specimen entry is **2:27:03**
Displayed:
**2:17:37**
